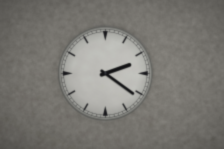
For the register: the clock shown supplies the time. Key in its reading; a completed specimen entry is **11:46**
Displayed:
**2:21**
